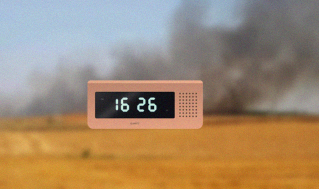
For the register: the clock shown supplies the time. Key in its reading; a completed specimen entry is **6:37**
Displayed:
**16:26**
